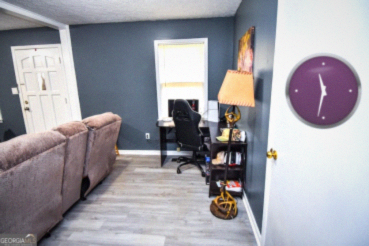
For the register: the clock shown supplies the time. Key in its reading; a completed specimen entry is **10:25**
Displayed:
**11:32**
